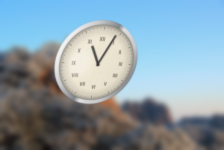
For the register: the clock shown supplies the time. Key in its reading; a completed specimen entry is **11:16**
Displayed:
**11:04**
